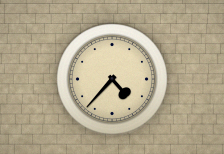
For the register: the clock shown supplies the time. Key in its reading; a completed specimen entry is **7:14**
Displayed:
**4:37**
